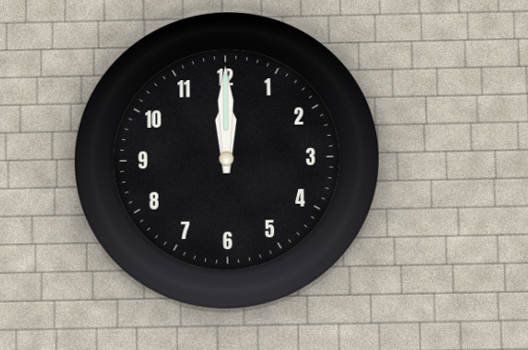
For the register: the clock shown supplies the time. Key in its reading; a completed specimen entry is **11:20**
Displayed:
**12:00**
